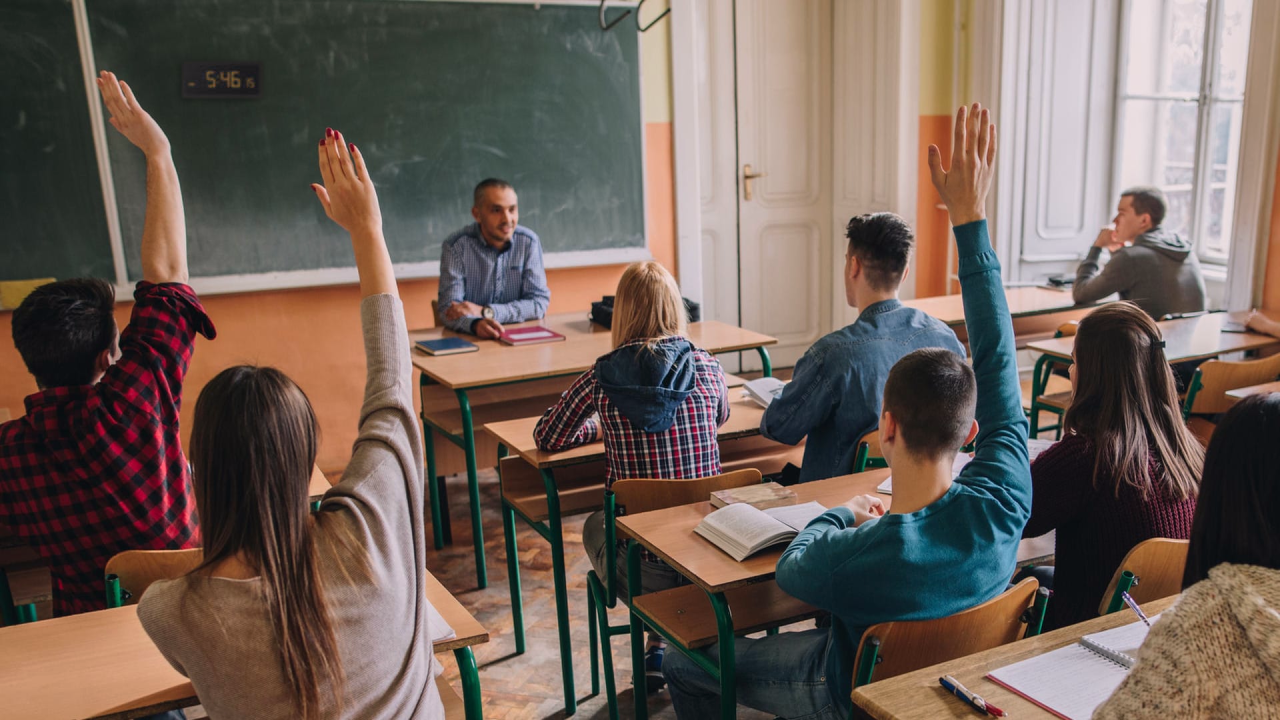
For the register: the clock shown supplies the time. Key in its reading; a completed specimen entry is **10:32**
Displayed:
**5:46**
